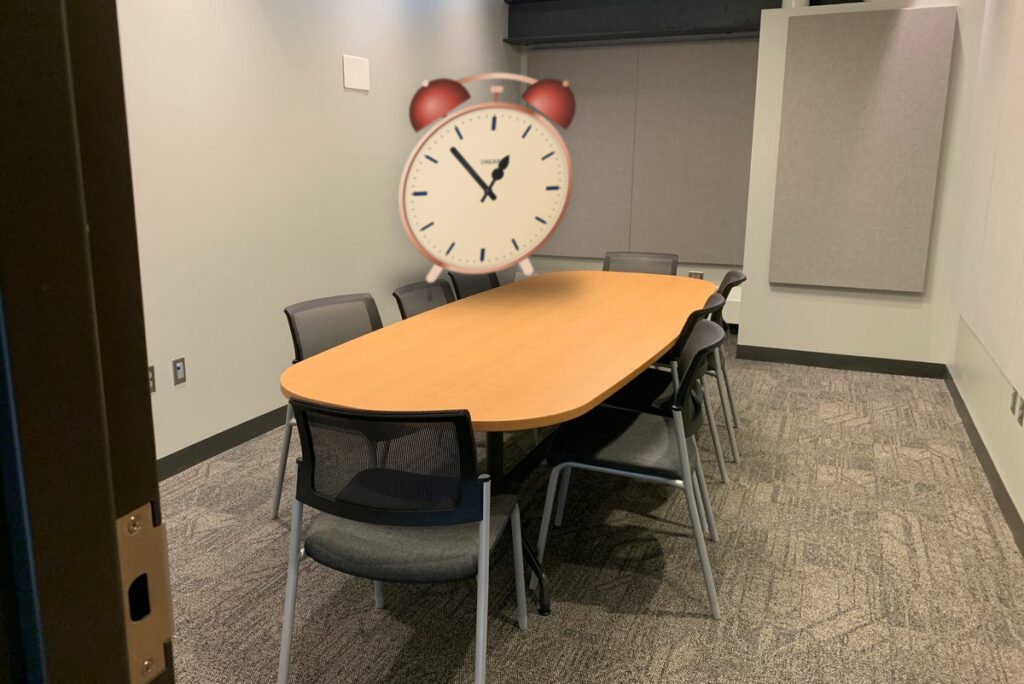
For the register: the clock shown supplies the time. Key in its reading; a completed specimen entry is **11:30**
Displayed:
**12:53**
